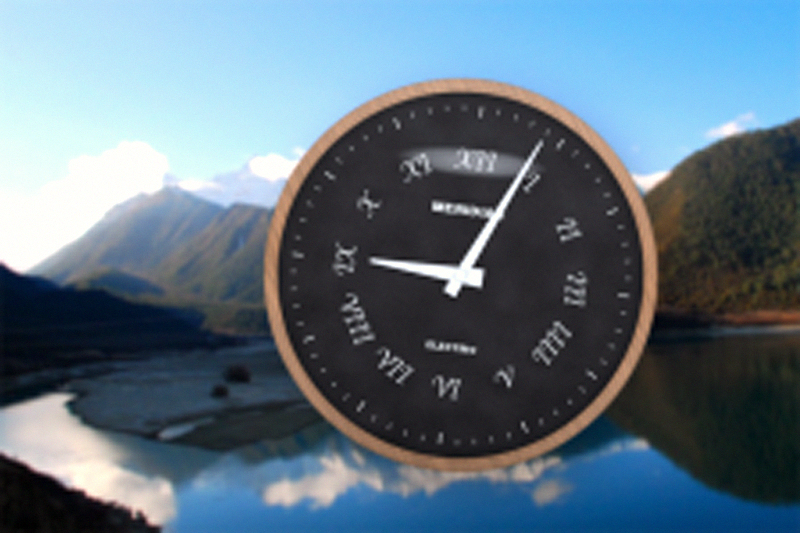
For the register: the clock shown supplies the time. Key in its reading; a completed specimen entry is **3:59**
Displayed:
**9:04**
